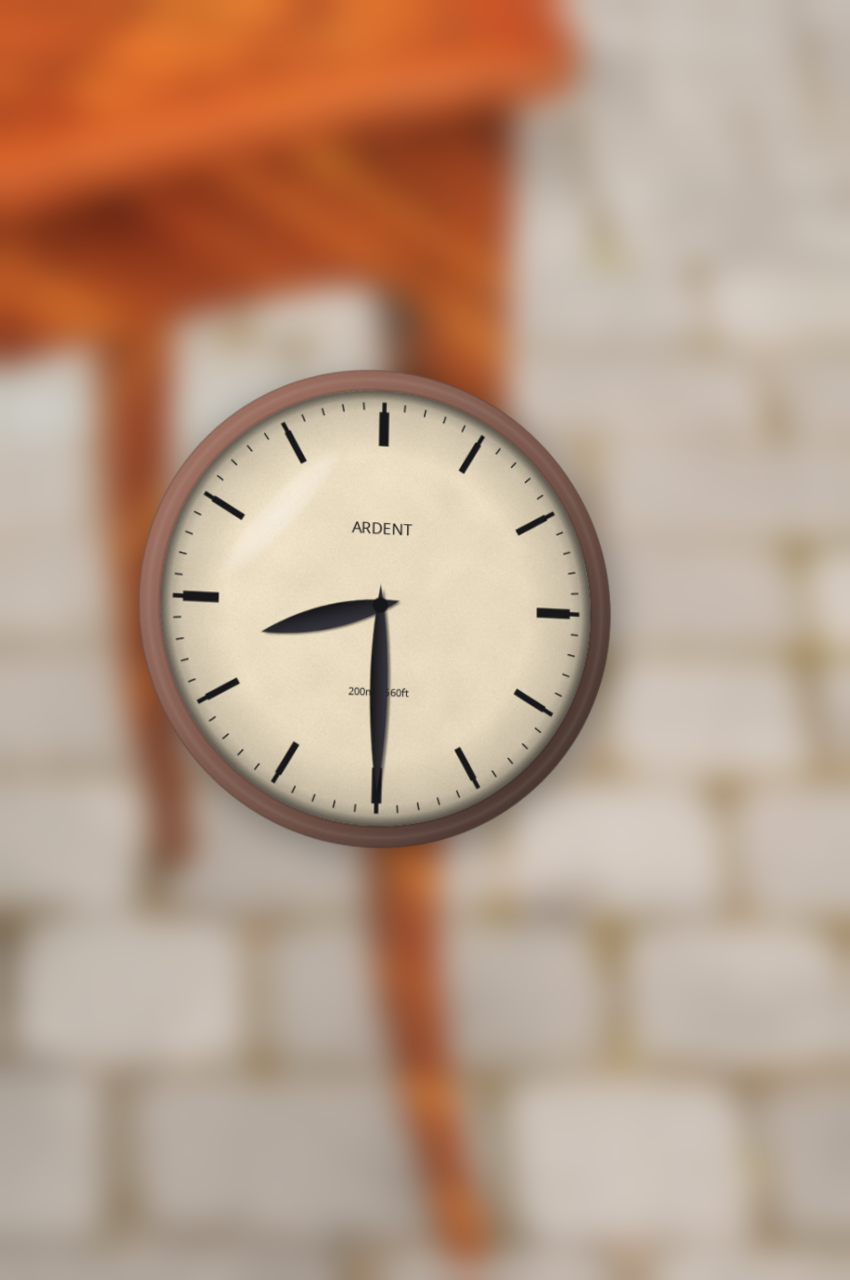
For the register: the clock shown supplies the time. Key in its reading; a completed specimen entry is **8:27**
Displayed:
**8:30**
